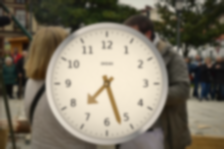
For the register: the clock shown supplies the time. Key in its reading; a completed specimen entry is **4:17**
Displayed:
**7:27**
